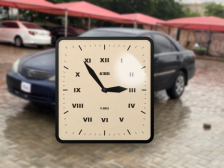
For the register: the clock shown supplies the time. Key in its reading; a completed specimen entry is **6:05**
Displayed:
**2:54**
